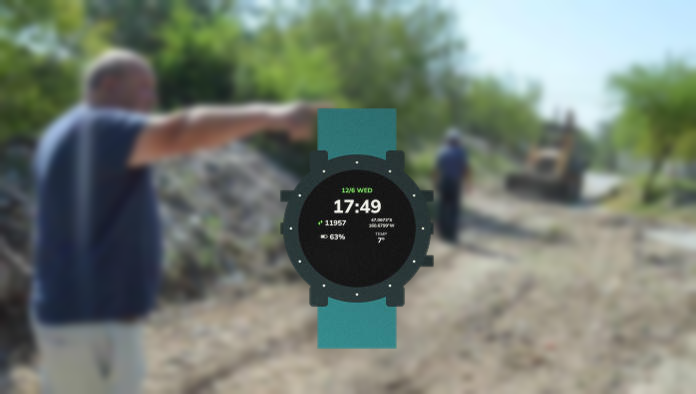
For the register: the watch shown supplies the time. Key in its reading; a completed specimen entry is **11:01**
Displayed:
**17:49**
